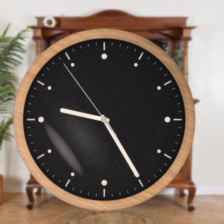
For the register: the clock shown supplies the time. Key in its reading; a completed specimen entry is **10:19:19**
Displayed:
**9:24:54**
